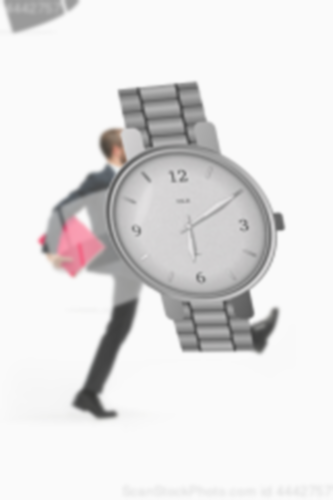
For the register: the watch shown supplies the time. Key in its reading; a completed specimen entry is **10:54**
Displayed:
**6:10**
